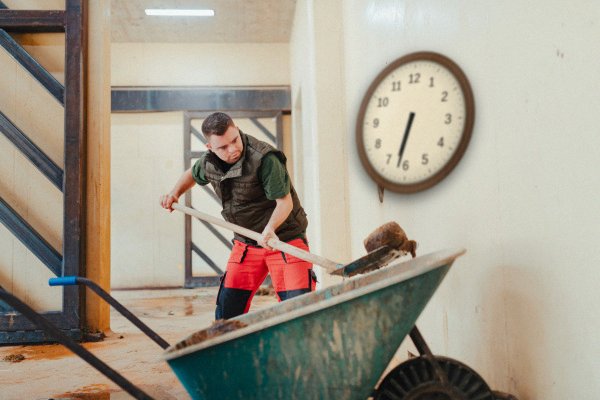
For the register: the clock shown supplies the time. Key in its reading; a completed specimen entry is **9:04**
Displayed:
**6:32**
